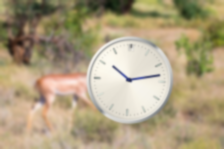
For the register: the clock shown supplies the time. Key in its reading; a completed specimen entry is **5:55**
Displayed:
**10:13**
